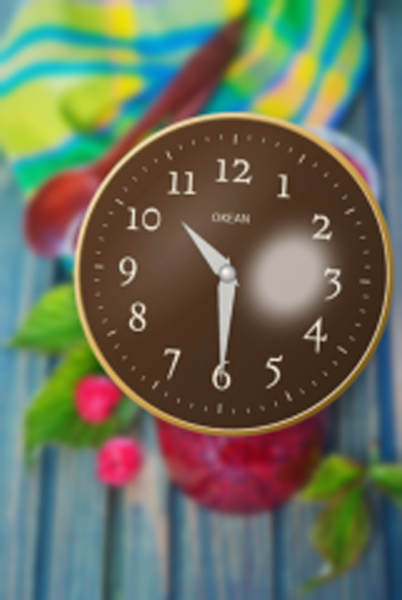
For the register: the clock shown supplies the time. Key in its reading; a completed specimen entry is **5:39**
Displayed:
**10:30**
